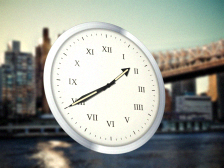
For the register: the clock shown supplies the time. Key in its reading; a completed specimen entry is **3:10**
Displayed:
**1:40**
